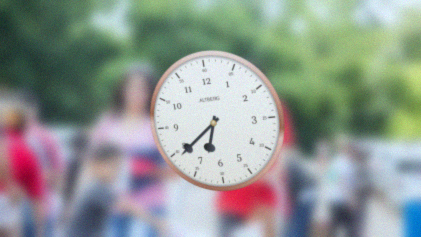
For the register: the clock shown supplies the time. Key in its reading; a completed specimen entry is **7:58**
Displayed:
**6:39**
